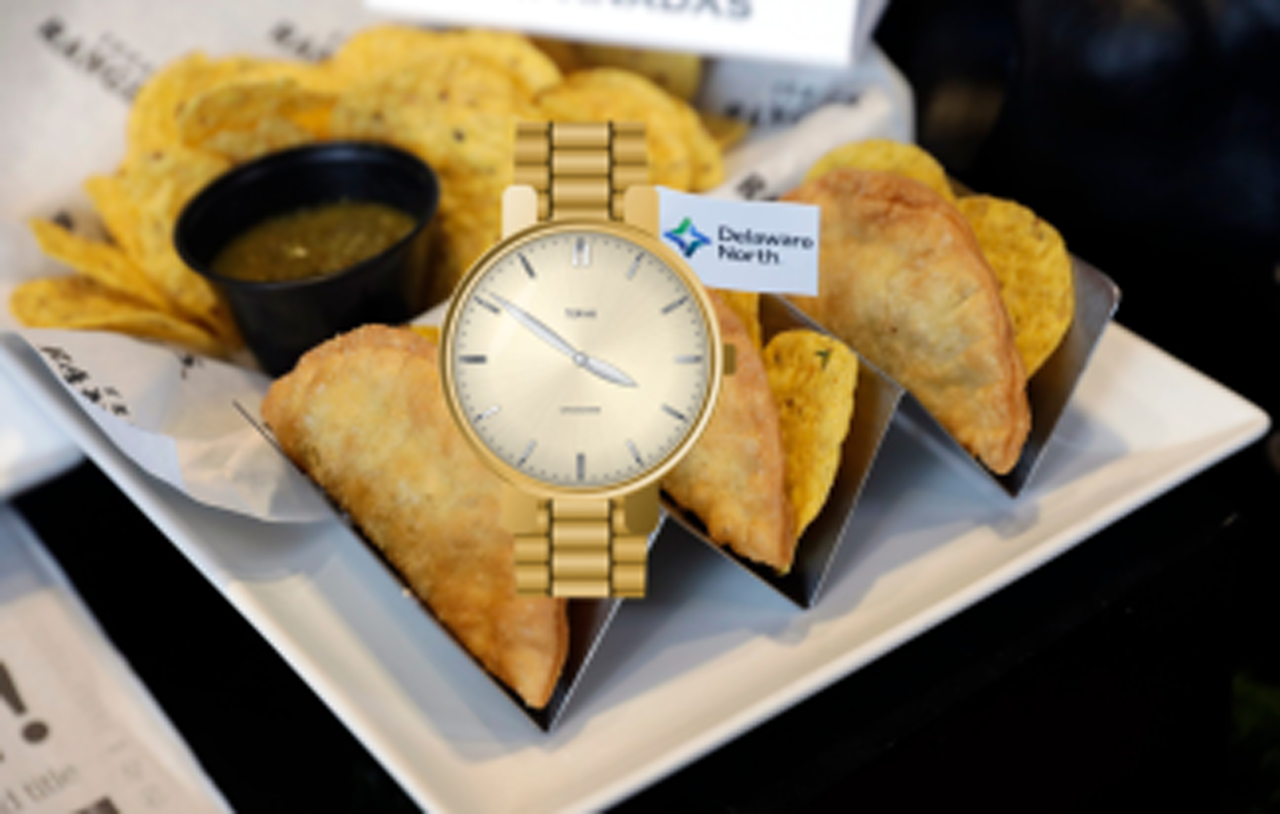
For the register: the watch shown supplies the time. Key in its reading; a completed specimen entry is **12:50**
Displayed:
**3:51**
